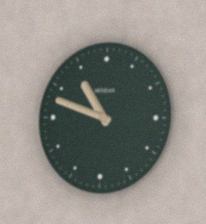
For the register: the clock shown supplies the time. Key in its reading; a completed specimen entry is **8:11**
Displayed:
**10:48**
